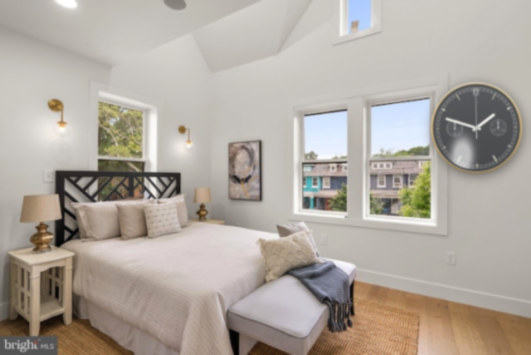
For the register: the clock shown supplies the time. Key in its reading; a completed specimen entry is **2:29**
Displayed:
**1:48**
